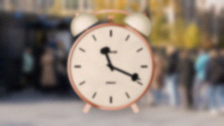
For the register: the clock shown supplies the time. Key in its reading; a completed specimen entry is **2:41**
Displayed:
**11:19**
